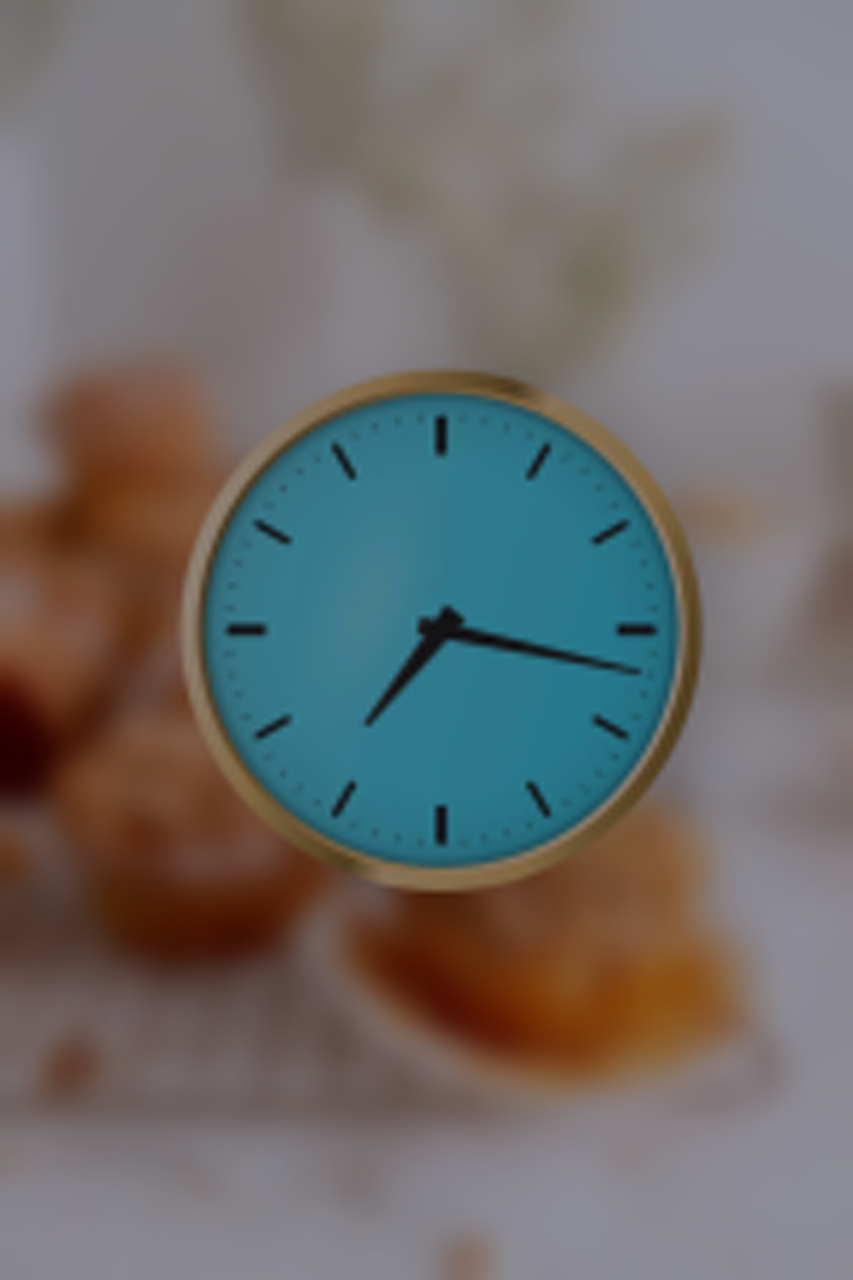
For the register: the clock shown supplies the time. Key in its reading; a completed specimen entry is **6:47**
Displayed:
**7:17**
